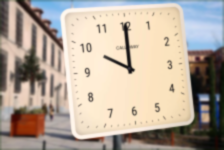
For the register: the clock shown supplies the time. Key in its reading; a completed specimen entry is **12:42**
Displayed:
**10:00**
